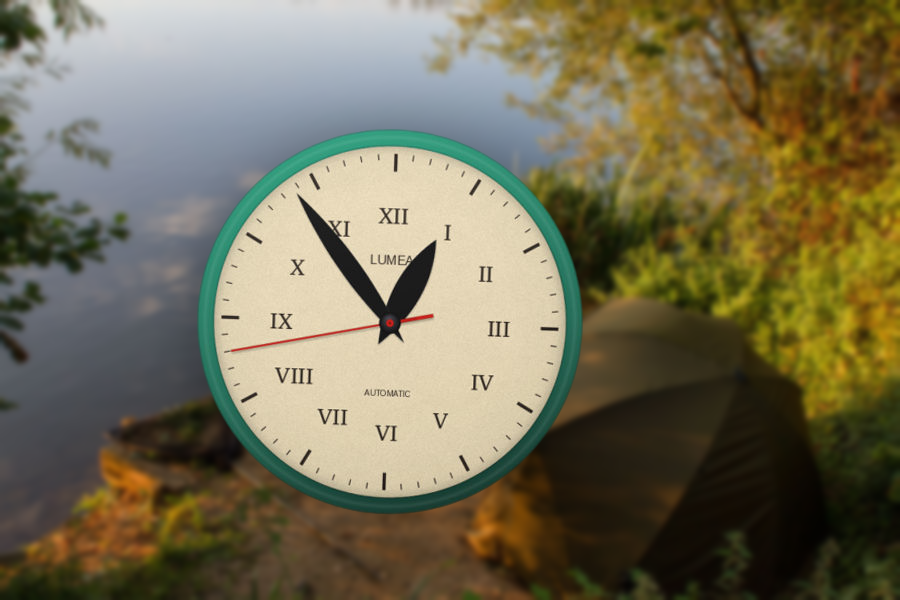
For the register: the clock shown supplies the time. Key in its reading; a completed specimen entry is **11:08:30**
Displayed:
**12:53:43**
